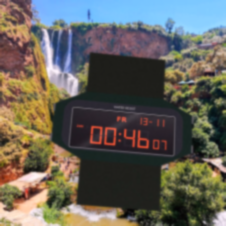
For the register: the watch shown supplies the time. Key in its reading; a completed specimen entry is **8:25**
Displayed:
**0:46**
